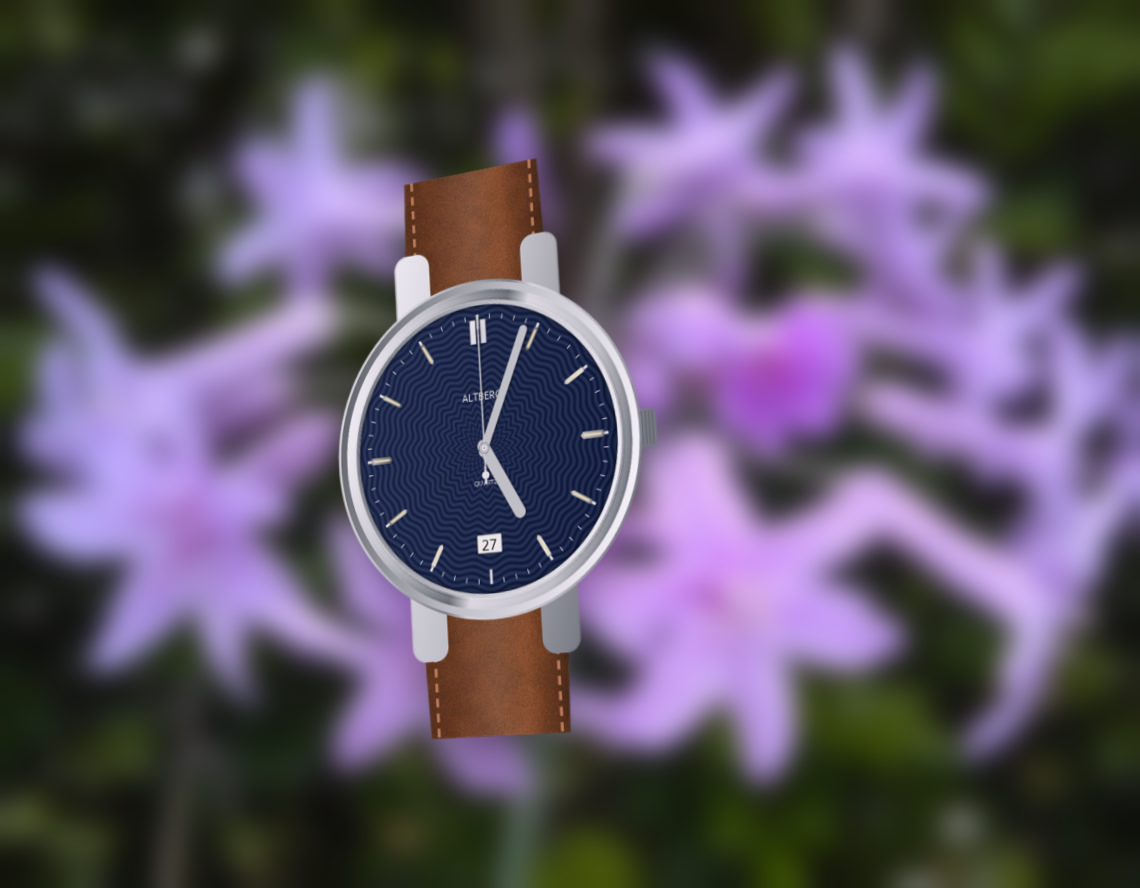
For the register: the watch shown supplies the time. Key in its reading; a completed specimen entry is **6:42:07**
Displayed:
**5:04:00**
